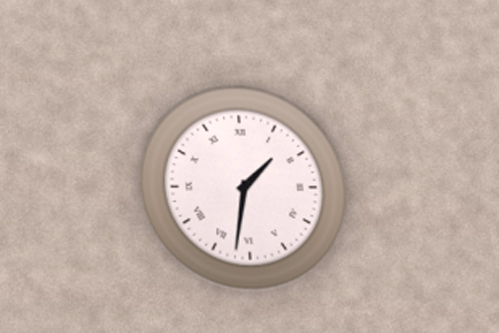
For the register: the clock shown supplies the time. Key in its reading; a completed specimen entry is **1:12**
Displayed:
**1:32**
